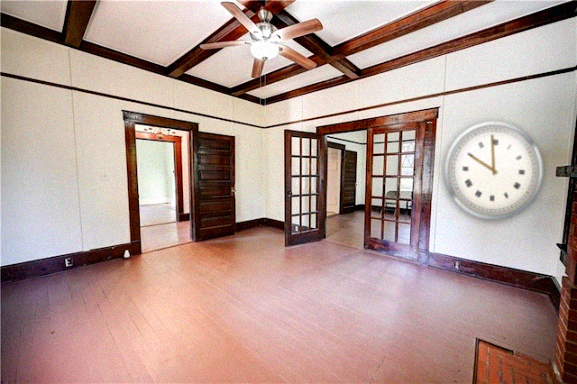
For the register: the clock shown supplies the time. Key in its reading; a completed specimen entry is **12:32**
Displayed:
**9:59**
